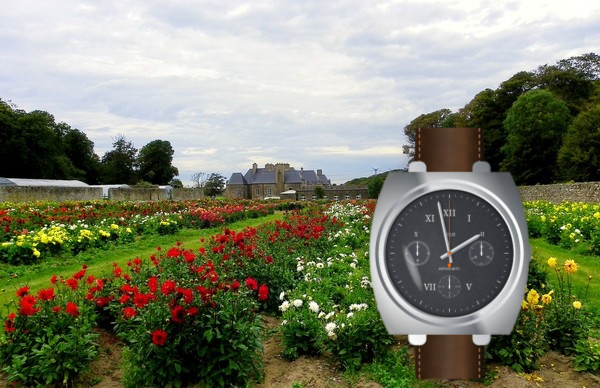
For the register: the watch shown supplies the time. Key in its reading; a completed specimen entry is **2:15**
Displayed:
**1:58**
